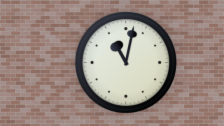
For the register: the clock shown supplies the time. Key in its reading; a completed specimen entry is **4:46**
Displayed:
**11:02**
